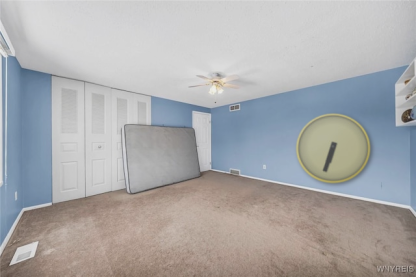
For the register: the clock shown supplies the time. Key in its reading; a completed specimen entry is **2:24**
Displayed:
**6:33**
